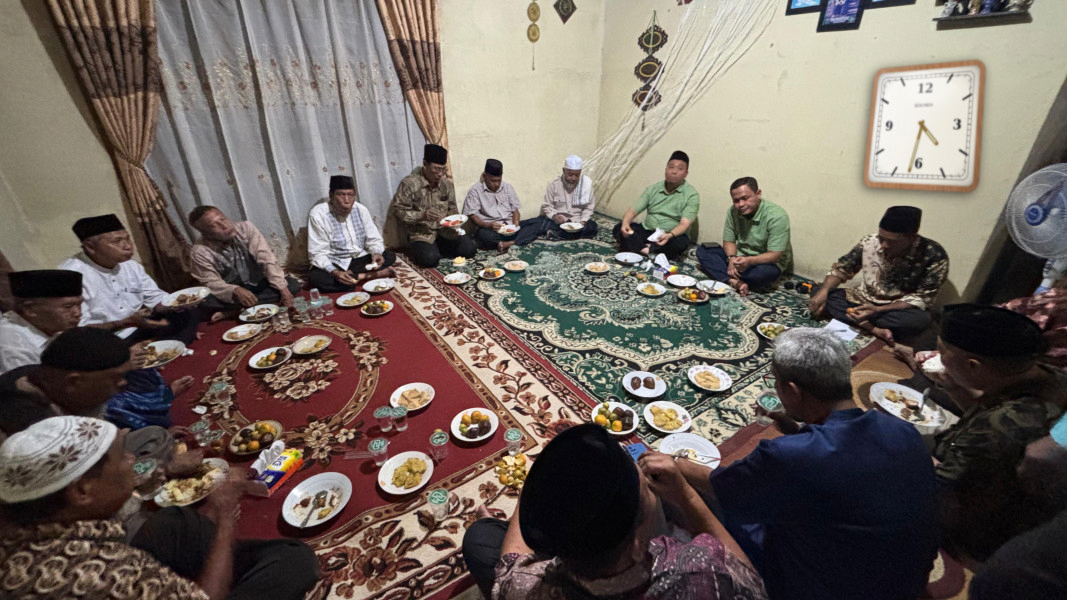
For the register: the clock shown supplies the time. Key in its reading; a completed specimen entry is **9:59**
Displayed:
**4:32**
